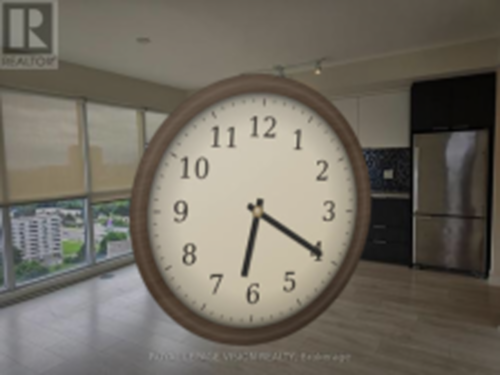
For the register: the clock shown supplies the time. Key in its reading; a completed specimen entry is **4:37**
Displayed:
**6:20**
